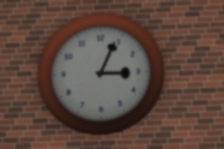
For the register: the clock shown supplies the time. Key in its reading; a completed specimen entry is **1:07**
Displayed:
**3:04**
